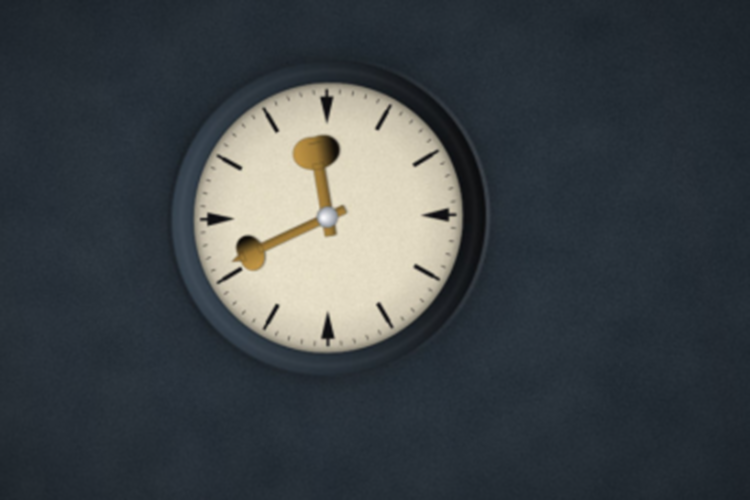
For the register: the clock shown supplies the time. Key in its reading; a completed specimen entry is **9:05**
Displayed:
**11:41**
